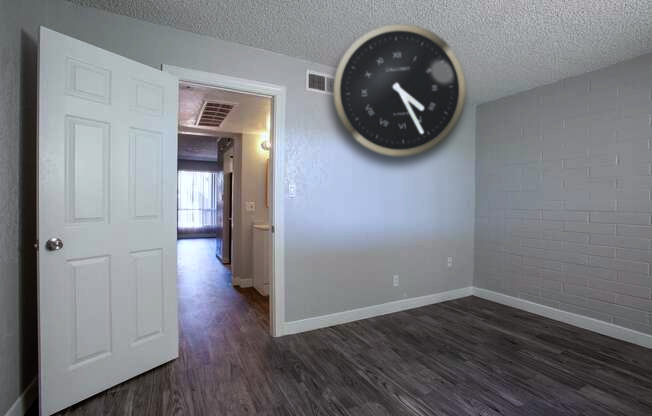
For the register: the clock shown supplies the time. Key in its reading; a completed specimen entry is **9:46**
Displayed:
**4:26**
